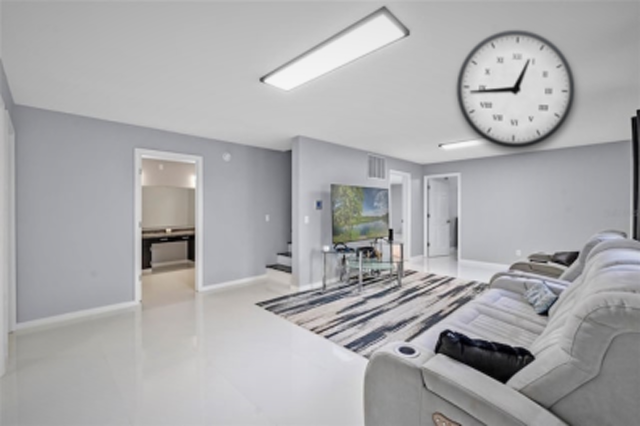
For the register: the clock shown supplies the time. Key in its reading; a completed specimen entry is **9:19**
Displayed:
**12:44**
